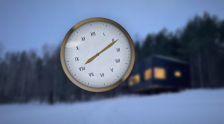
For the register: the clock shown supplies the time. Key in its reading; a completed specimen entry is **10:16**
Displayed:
**8:11**
